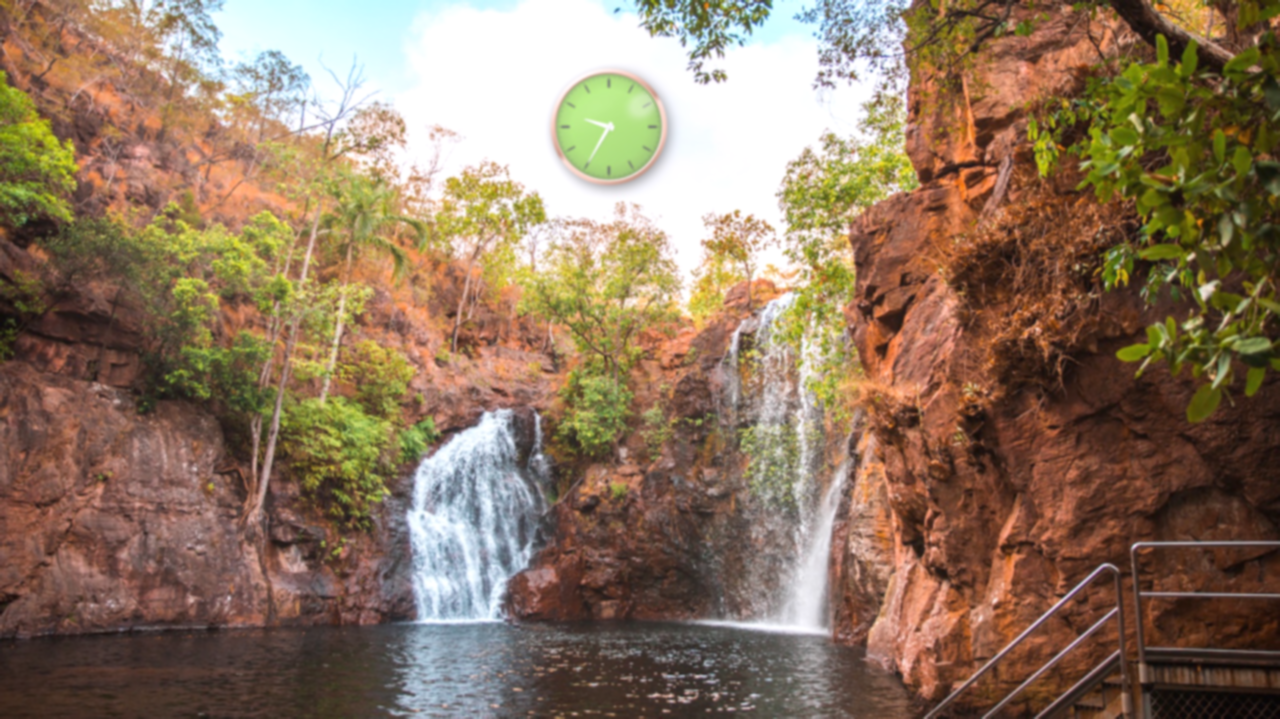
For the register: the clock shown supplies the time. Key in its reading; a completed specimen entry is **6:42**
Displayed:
**9:35**
